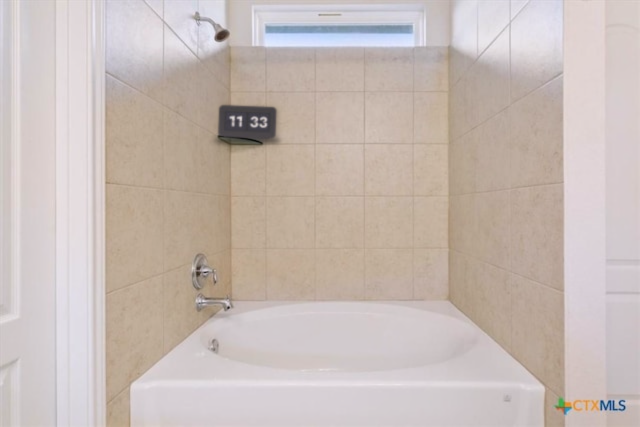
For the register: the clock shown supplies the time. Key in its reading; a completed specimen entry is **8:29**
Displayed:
**11:33**
